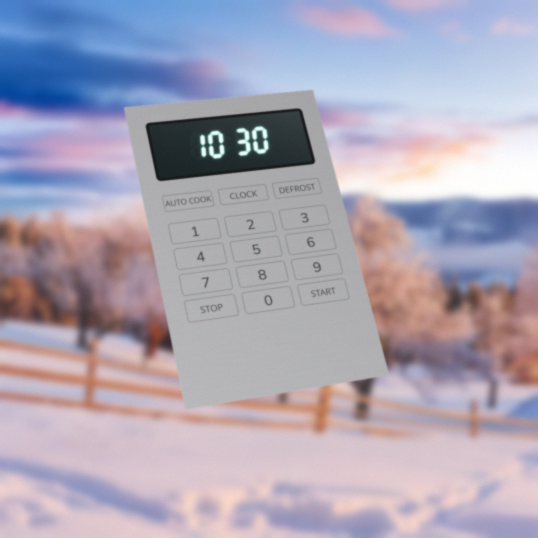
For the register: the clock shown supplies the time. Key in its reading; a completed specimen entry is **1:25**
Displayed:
**10:30**
